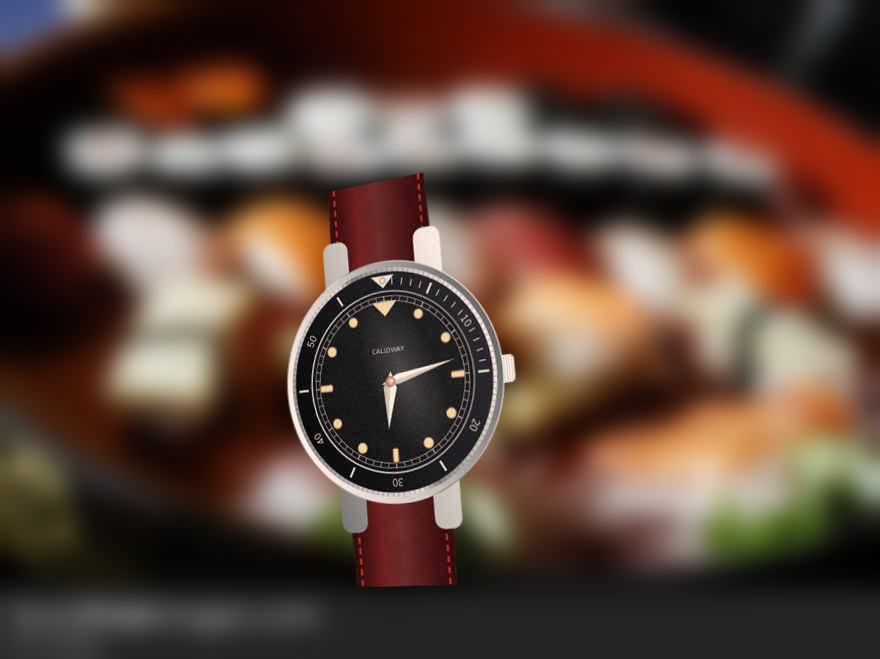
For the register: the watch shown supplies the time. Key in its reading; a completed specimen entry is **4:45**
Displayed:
**6:13**
